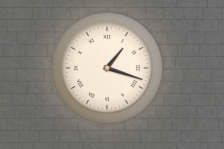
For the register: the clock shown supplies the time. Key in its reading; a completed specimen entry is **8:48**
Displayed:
**1:18**
